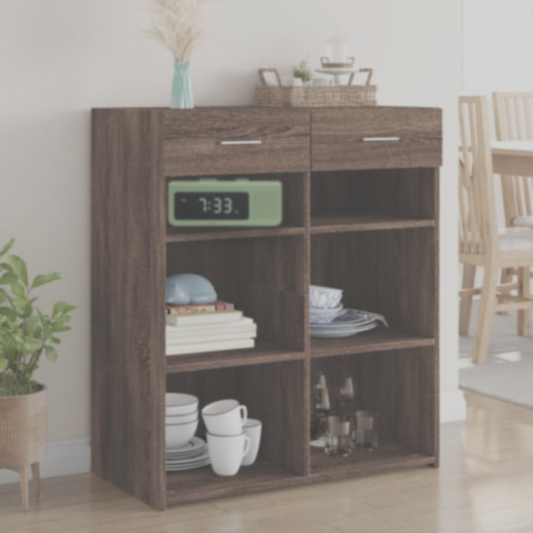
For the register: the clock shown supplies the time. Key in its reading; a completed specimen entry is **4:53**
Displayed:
**7:33**
